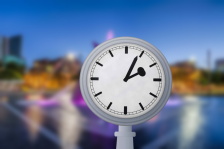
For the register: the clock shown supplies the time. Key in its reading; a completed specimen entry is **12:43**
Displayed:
**2:04**
